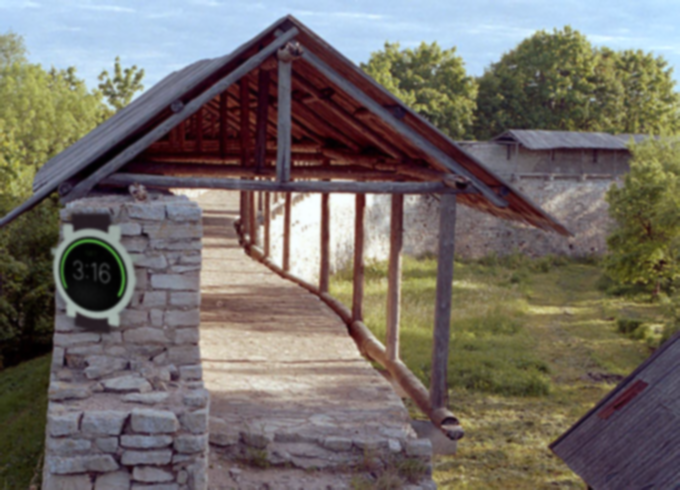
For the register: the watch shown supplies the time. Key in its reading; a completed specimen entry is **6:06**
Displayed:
**3:16**
